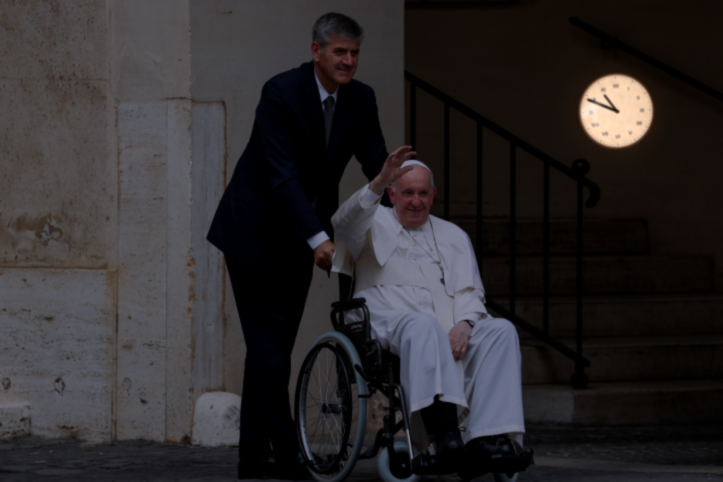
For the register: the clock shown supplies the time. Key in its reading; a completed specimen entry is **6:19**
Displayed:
**10:49**
